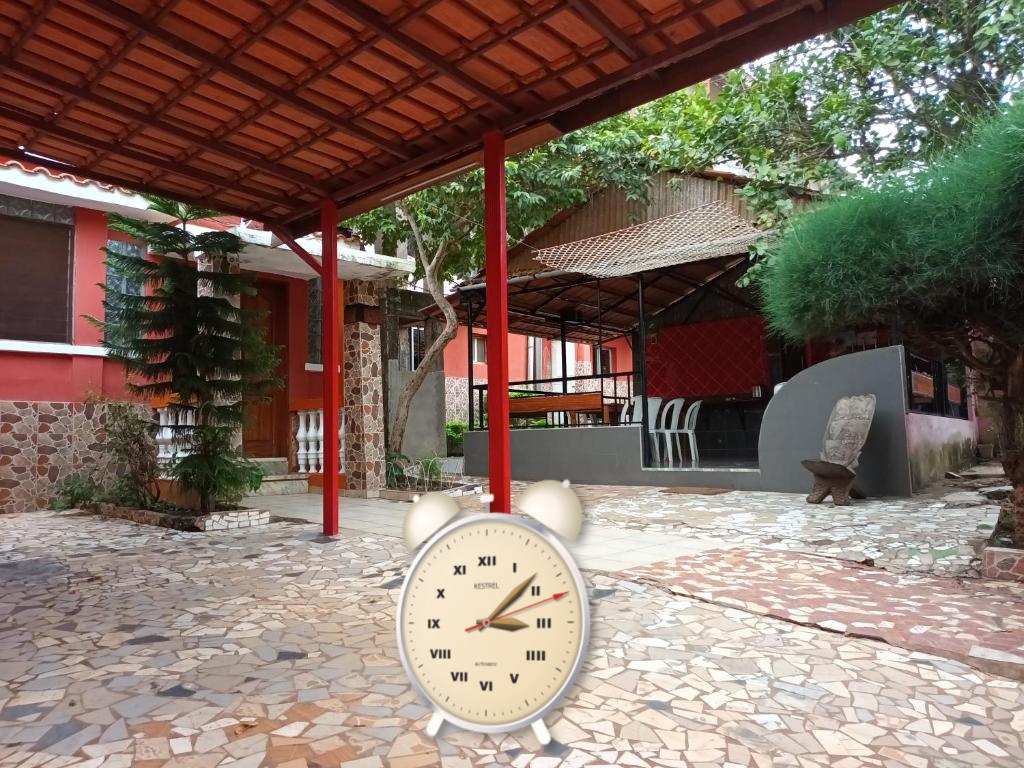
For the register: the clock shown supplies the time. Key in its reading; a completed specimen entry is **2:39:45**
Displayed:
**3:08:12**
